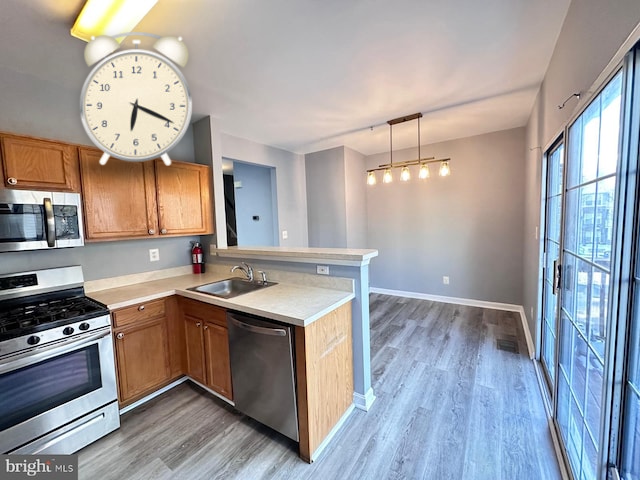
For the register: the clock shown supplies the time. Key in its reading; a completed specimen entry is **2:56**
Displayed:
**6:19**
